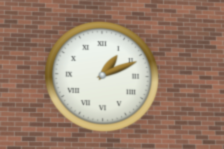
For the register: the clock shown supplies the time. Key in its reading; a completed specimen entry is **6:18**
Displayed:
**1:11**
